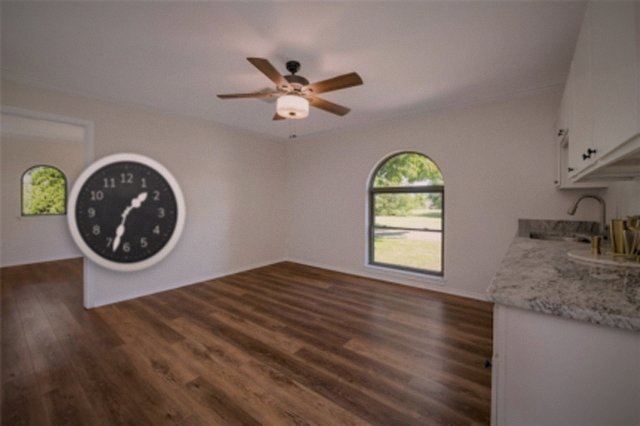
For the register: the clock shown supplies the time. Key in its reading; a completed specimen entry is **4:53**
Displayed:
**1:33**
